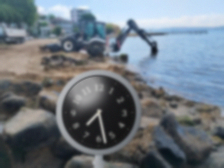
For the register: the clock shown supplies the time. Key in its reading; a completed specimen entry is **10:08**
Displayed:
**7:28**
